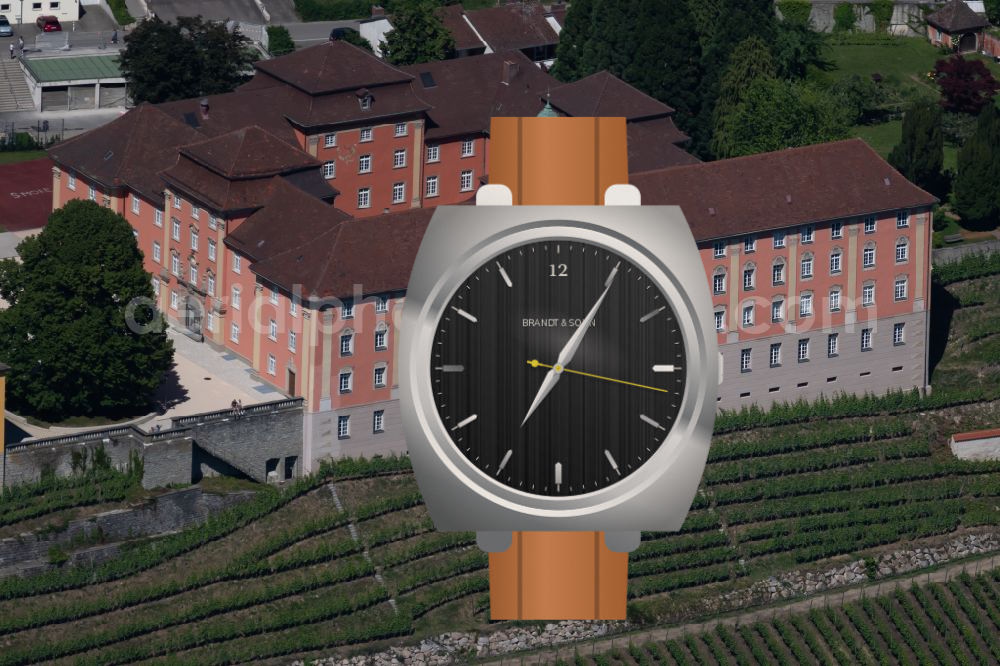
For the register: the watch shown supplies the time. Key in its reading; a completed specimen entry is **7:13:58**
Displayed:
**7:05:17**
